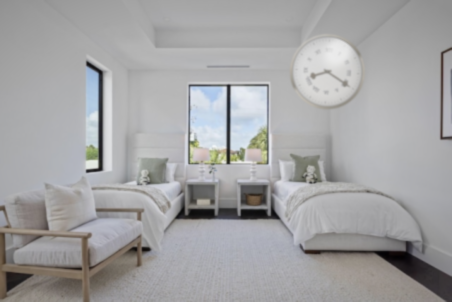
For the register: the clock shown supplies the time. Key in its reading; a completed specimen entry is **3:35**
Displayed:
**8:20**
